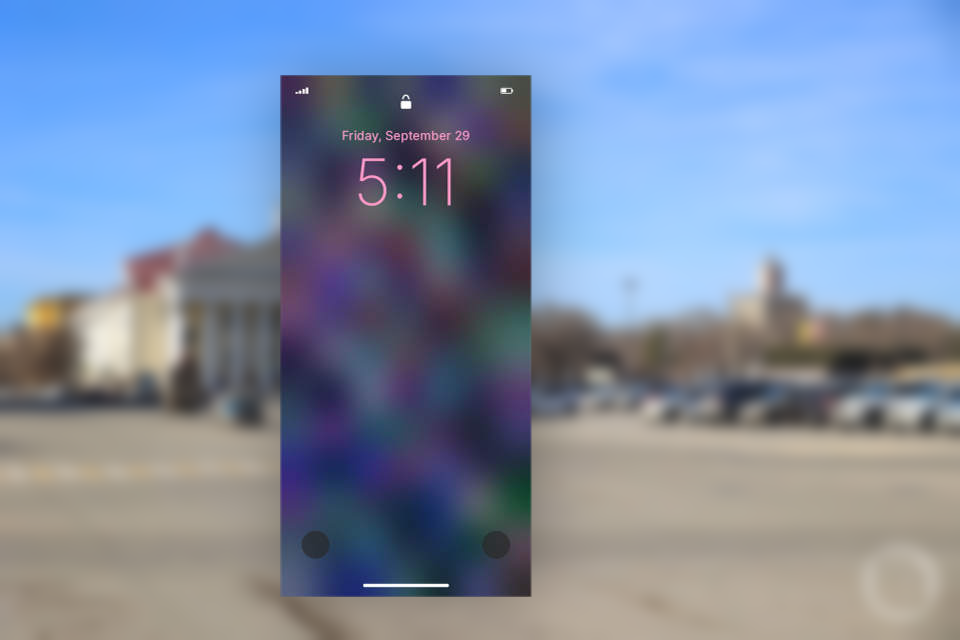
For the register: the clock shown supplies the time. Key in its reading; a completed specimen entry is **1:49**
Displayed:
**5:11**
